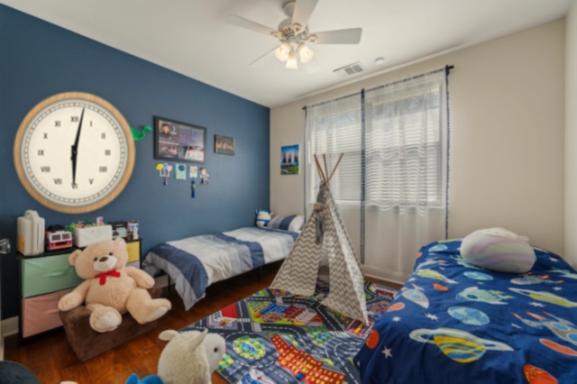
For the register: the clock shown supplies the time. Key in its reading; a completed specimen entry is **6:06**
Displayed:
**6:02**
